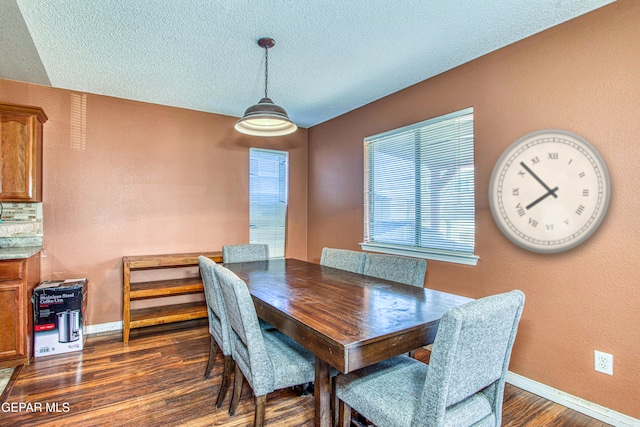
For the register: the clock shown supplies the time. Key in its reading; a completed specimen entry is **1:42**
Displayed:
**7:52**
